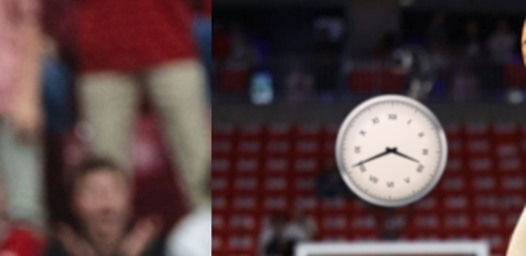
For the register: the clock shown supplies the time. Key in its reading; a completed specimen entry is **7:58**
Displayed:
**3:41**
